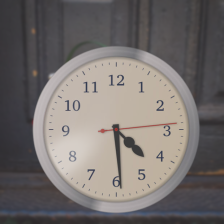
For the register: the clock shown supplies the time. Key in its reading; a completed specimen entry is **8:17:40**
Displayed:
**4:29:14**
